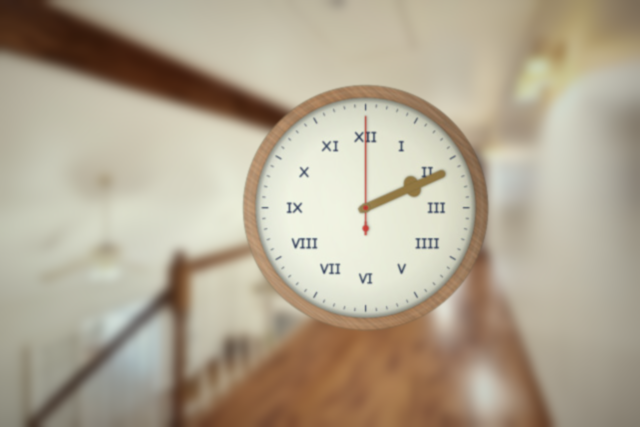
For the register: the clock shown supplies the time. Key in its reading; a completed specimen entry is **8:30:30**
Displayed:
**2:11:00**
